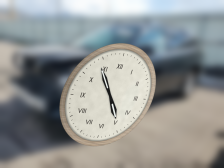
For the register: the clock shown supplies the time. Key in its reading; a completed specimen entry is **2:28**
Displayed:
**4:54**
